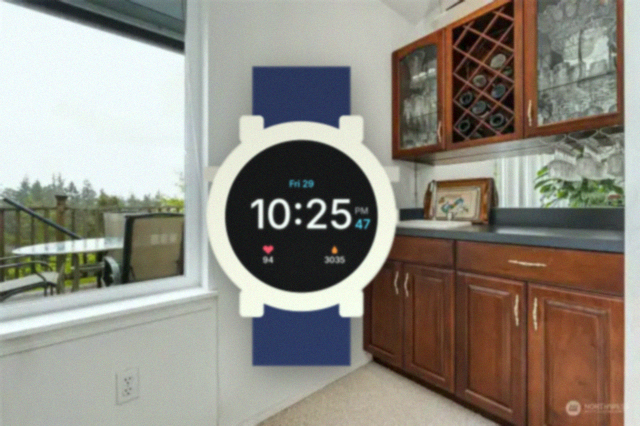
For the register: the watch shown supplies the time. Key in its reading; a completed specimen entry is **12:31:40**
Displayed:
**10:25:47**
